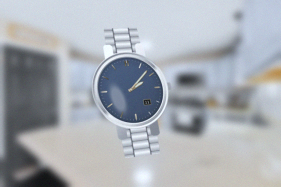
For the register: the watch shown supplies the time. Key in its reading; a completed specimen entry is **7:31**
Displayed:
**2:08**
